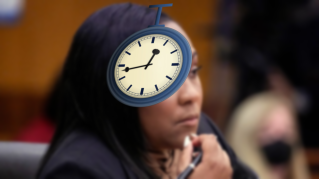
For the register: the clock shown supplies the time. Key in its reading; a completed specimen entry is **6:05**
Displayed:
**12:43**
